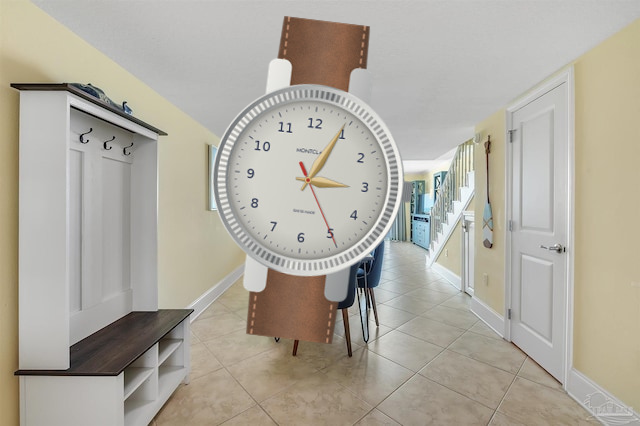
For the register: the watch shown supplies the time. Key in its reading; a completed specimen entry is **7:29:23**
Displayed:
**3:04:25**
